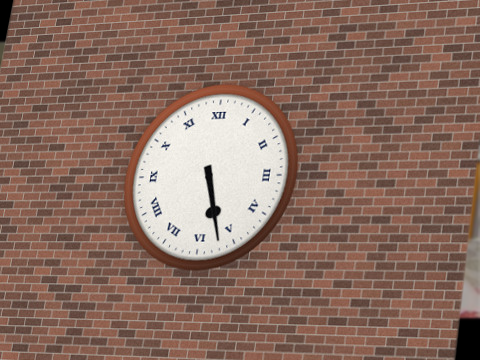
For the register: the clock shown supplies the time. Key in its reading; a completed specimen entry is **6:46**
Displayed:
**5:27**
